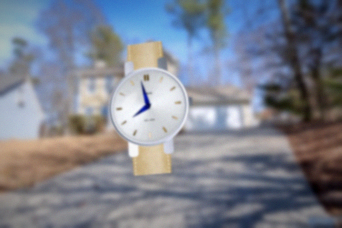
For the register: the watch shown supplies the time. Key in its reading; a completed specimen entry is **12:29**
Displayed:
**7:58**
